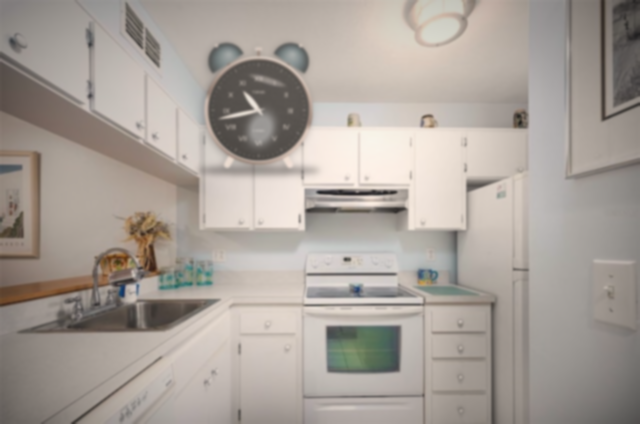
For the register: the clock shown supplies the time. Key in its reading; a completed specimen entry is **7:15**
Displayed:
**10:43**
